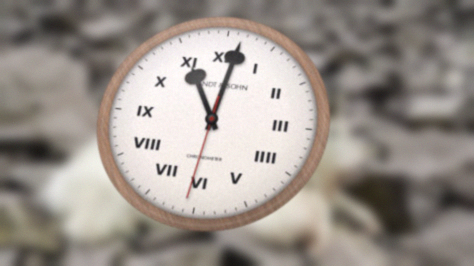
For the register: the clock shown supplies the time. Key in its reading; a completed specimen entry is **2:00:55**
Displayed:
**11:01:31**
